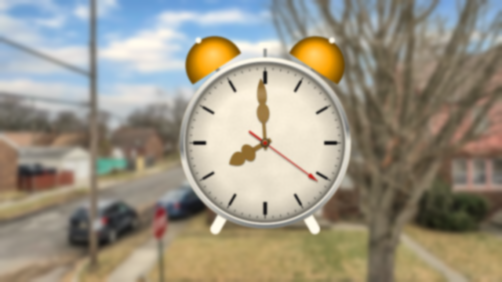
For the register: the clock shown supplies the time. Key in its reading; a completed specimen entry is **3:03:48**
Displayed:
**7:59:21**
